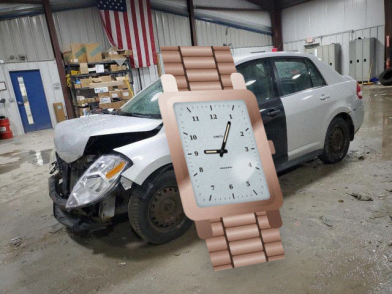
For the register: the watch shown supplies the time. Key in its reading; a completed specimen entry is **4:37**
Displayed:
**9:05**
